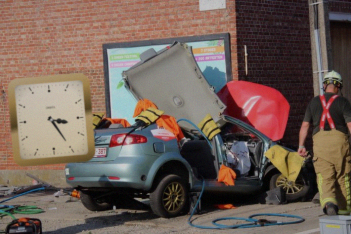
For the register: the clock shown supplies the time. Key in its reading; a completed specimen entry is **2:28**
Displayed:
**3:25**
